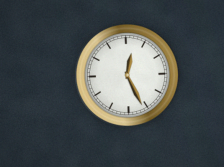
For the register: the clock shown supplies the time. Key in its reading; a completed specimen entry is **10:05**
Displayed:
**12:26**
